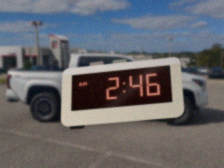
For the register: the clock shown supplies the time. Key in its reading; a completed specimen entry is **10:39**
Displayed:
**2:46**
